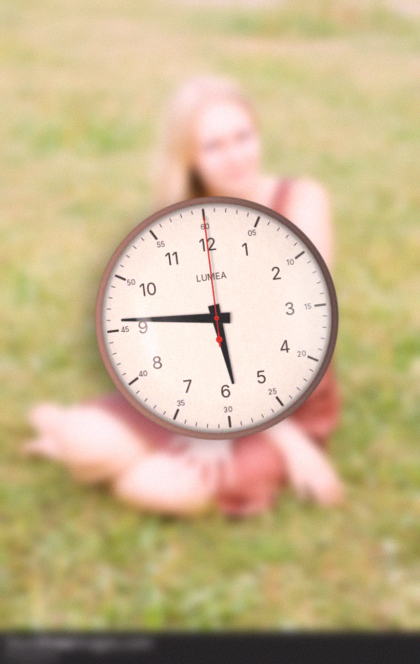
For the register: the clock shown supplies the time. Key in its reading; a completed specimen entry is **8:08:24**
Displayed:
**5:46:00**
